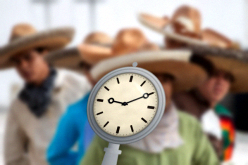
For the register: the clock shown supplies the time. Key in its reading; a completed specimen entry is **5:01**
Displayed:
**9:10**
